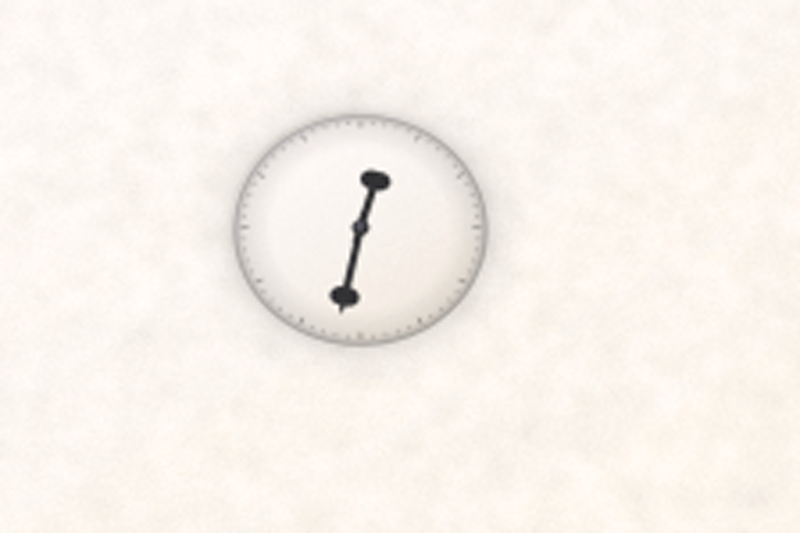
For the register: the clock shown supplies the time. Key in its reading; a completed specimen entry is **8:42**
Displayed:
**12:32**
